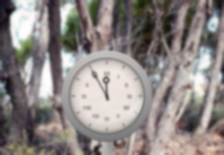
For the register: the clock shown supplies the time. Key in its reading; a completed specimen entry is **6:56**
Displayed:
**11:55**
